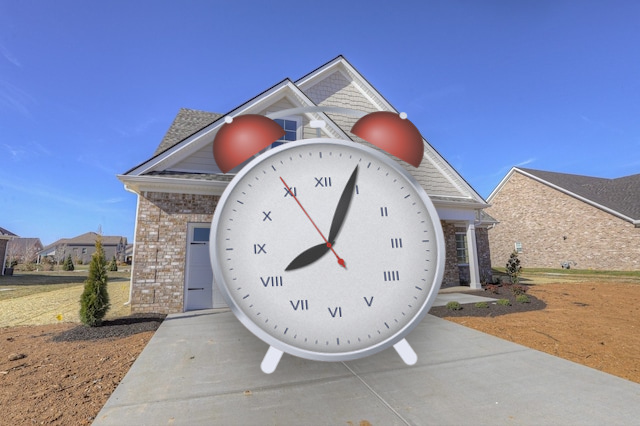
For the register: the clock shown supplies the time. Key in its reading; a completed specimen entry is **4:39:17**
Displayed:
**8:03:55**
